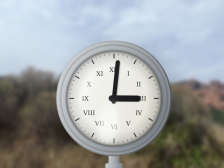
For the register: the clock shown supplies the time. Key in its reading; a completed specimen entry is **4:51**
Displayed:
**3:01**
